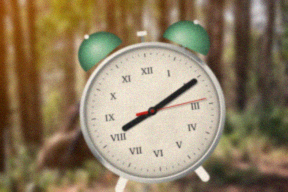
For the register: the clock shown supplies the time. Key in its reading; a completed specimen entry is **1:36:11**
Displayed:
**8:10:14**
